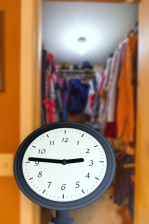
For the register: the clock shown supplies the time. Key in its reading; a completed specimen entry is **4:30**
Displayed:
**2:46**
